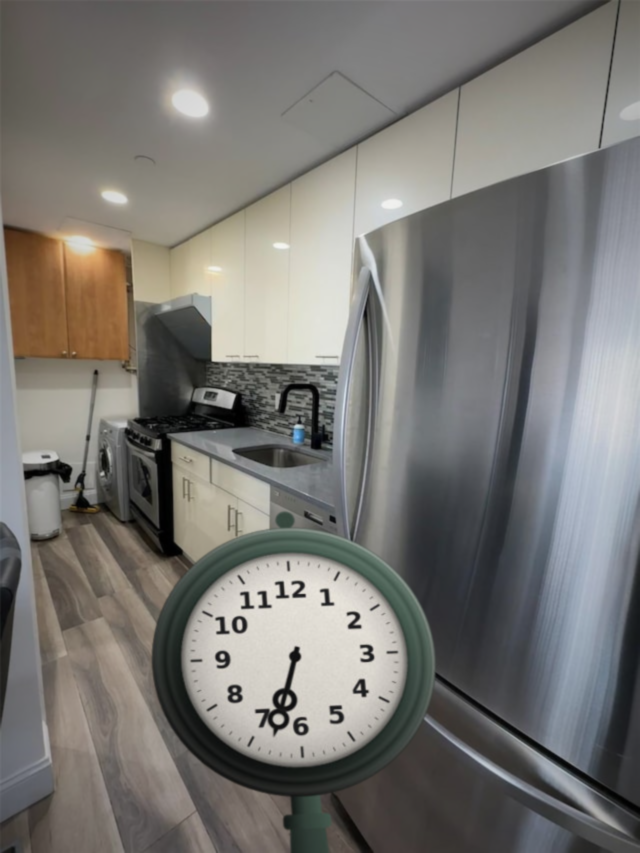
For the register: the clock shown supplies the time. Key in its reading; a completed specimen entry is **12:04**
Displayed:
**6:33**
